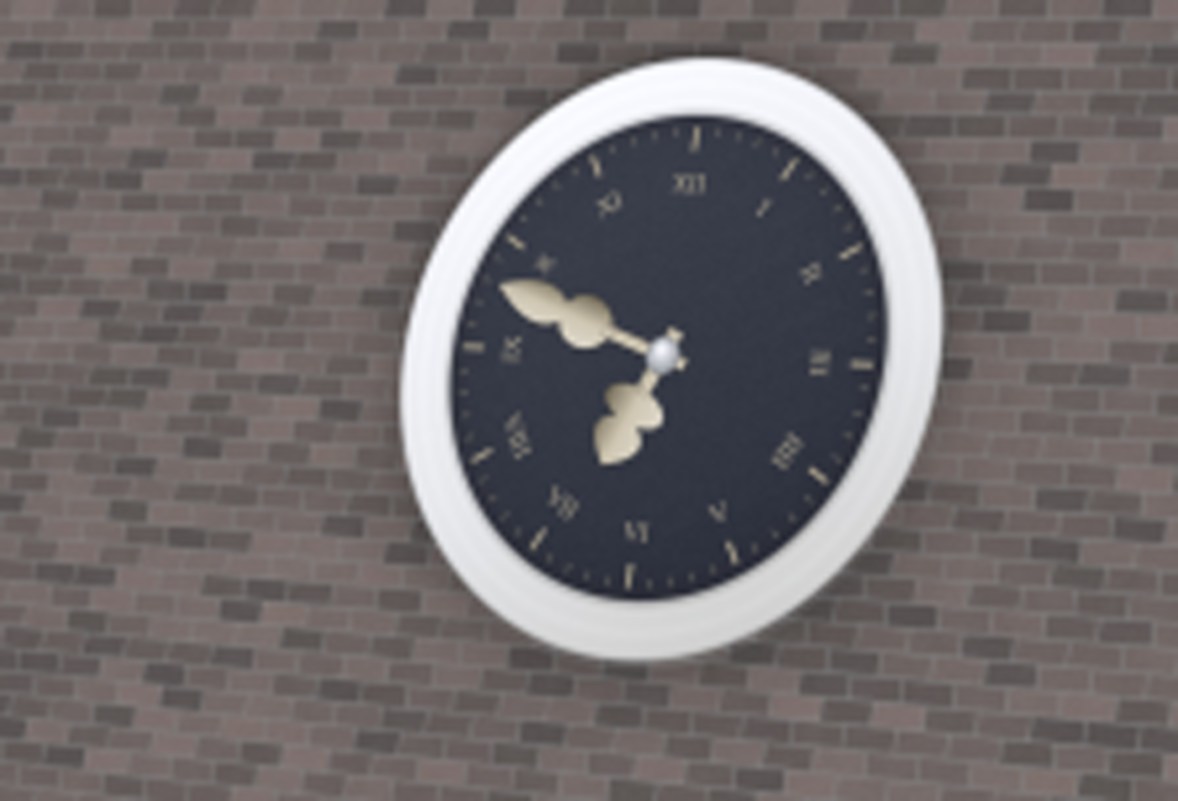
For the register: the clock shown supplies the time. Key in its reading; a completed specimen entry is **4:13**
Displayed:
**6:48**
